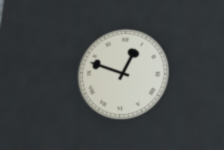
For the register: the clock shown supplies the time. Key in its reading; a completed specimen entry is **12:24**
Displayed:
**12:48**
